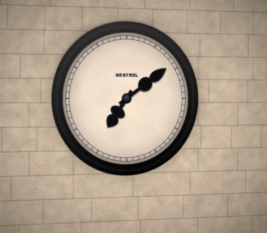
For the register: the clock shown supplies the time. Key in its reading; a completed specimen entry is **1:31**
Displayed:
**7:09**
